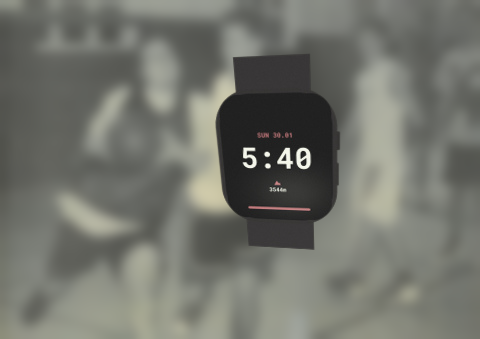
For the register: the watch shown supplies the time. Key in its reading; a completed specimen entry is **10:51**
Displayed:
**5:40**
